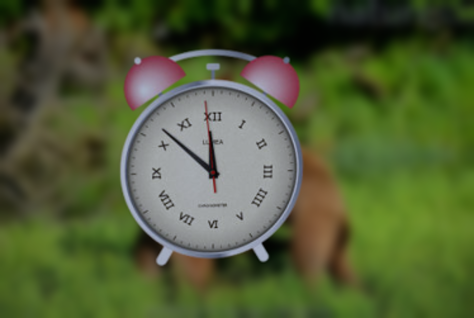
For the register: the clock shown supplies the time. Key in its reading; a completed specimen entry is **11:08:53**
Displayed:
**11:51:59**
